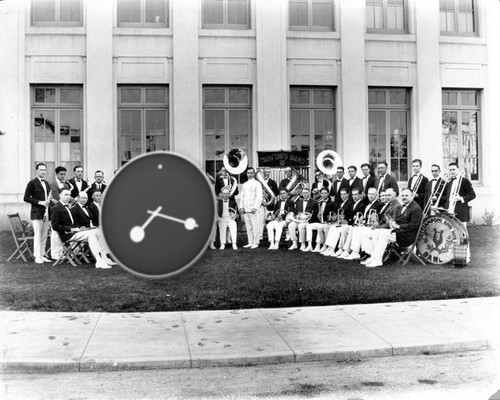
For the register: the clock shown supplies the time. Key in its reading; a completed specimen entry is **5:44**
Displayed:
**7:17**
